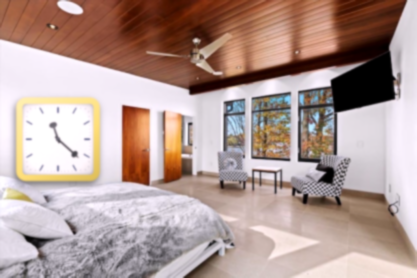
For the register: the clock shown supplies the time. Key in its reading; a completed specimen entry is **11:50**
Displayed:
**11:22**
